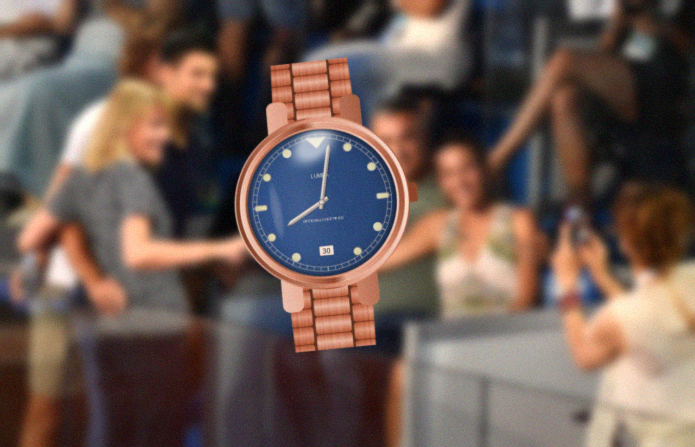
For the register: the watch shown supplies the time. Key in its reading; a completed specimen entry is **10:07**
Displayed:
**8:02**
